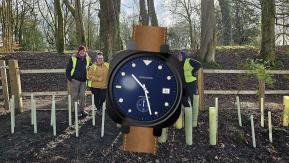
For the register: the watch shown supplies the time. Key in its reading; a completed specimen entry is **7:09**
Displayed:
**10:27**
